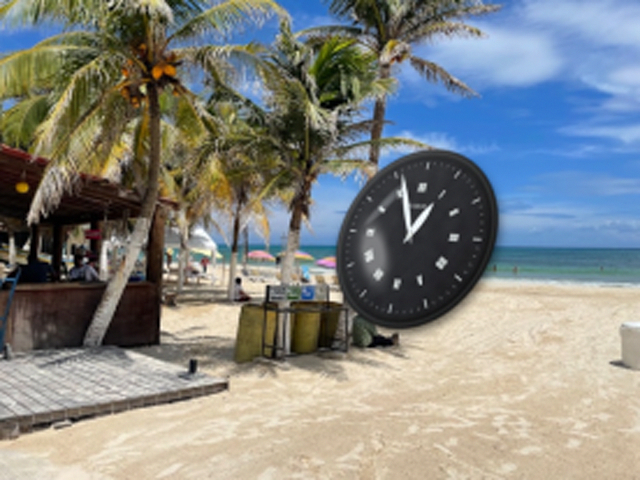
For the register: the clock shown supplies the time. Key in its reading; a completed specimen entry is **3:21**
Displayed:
**12:56**
